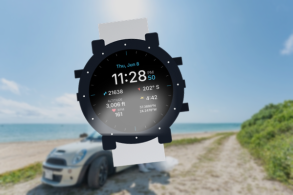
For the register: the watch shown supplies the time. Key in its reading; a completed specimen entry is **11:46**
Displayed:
**11:28**
